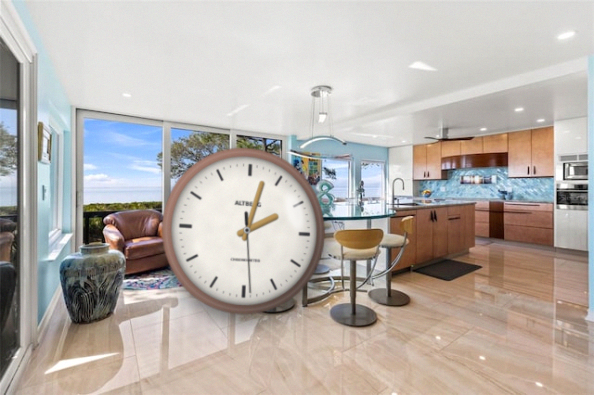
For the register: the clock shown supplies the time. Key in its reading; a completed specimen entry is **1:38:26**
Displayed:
**2:02:29**
